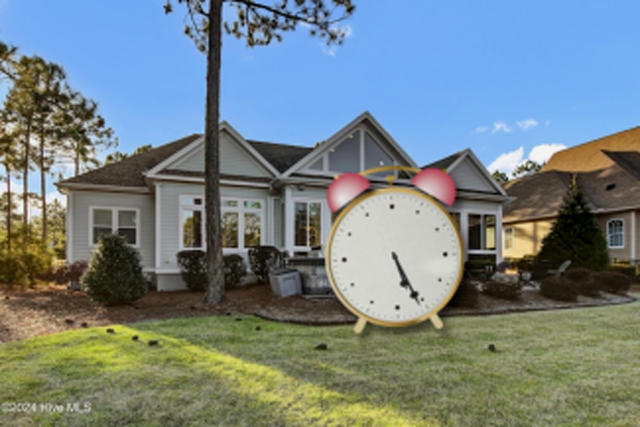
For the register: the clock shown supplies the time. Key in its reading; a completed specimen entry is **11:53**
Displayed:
**5:26**
